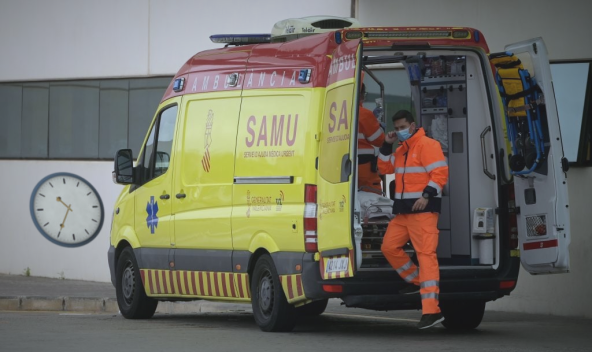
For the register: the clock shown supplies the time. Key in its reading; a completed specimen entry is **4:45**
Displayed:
**10:35**
